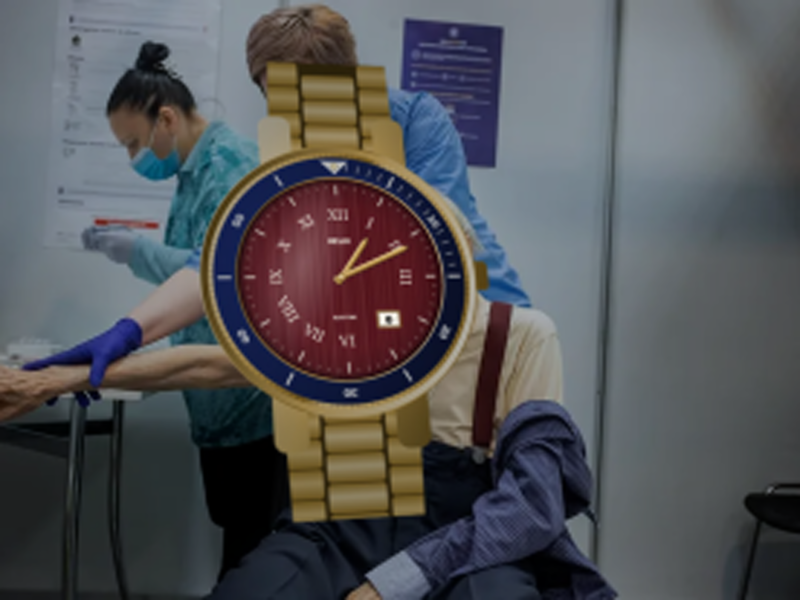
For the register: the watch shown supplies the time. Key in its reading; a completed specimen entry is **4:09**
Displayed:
**1:11**
